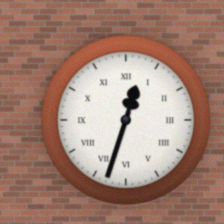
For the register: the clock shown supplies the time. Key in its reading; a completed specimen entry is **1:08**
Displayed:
**12:33**
